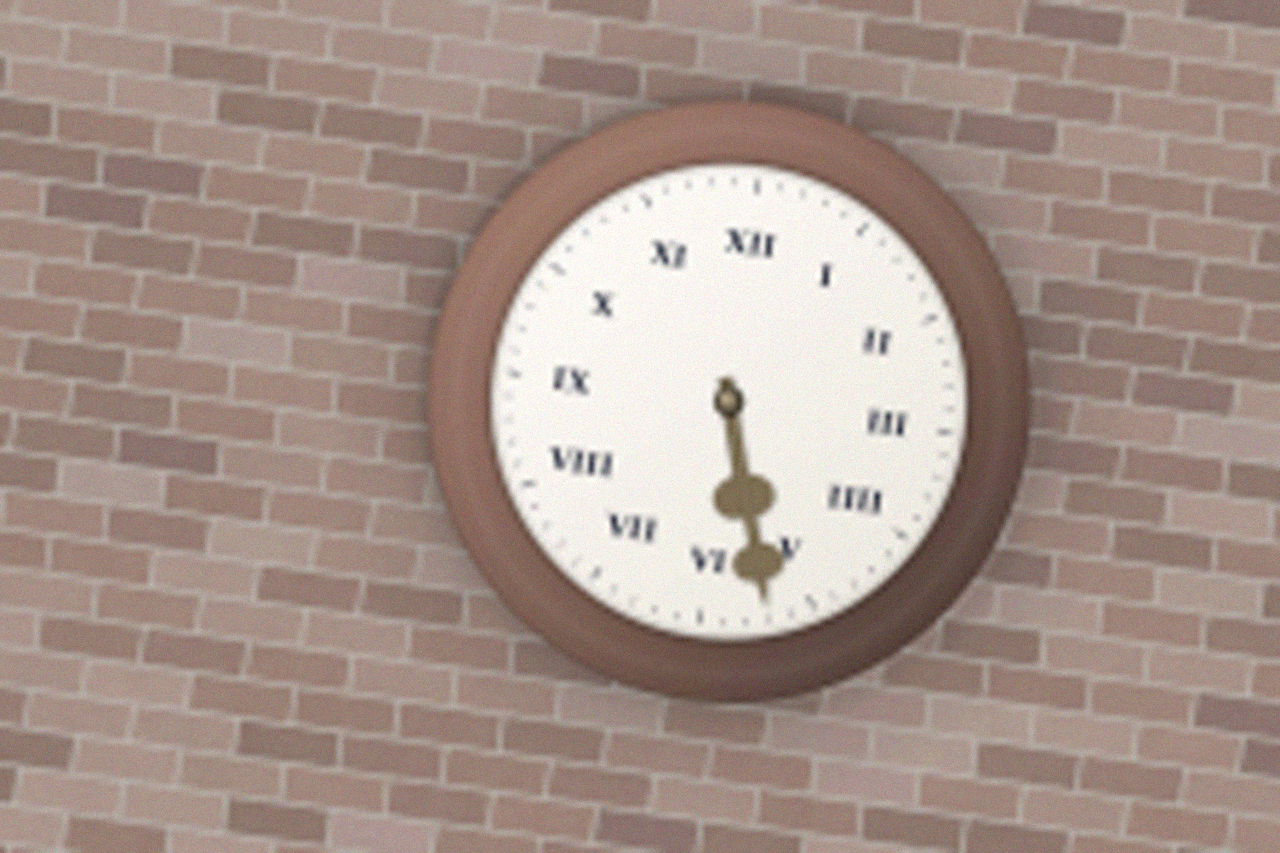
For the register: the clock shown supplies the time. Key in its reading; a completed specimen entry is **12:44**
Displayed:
**5:27**
